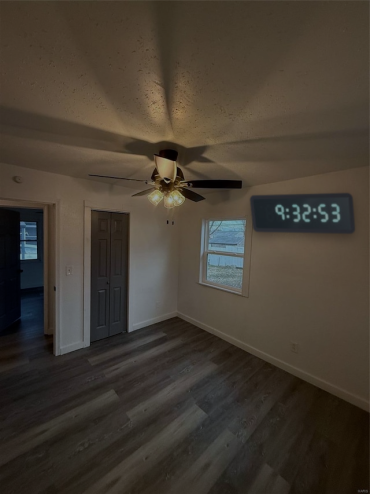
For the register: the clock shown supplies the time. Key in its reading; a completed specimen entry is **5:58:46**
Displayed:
**9:32:53**
